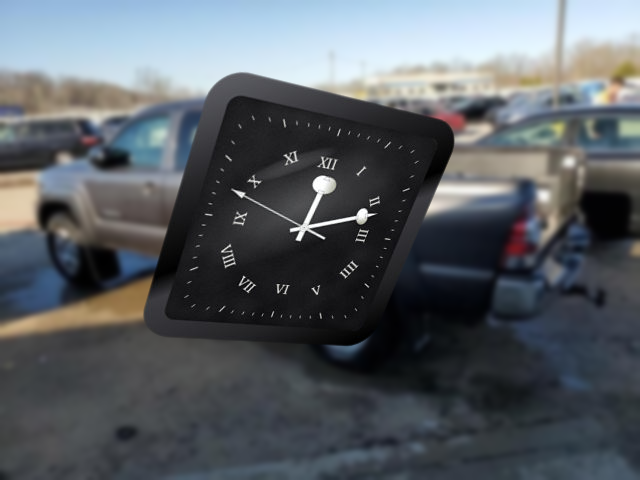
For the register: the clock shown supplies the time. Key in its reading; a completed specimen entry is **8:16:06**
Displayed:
**12:11:48**
